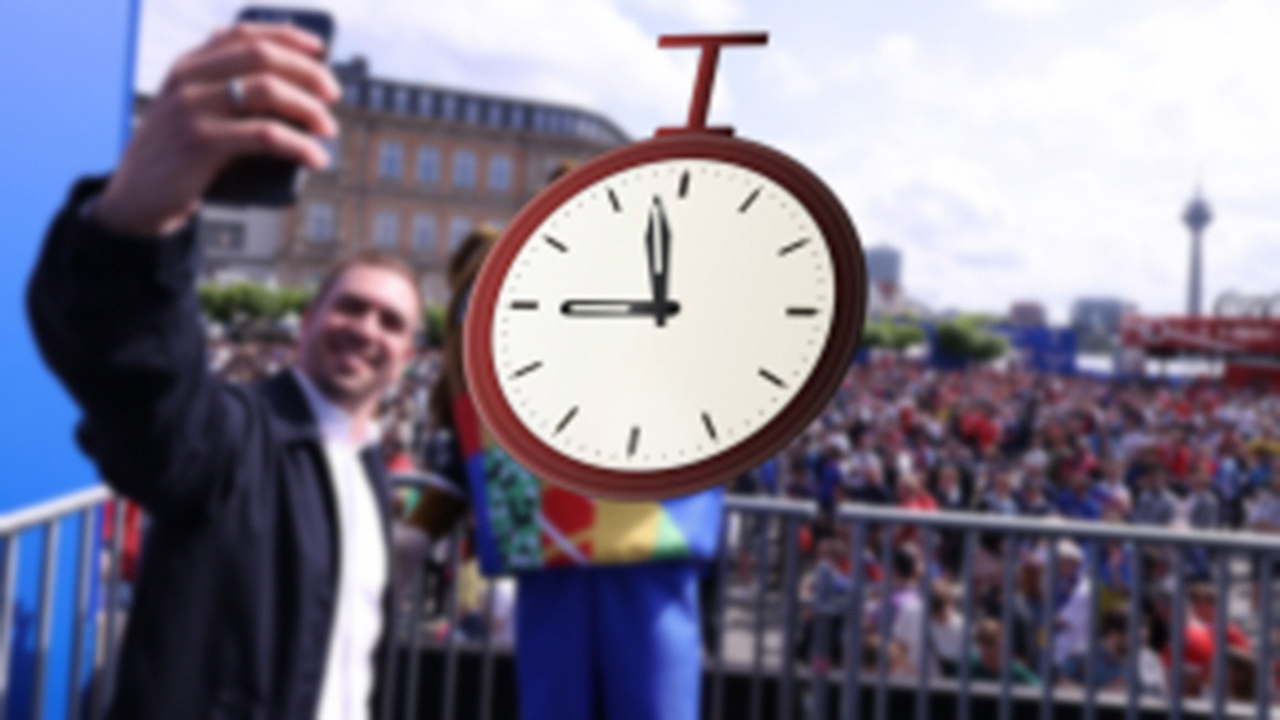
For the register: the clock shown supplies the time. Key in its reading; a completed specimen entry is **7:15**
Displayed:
**8:58**
